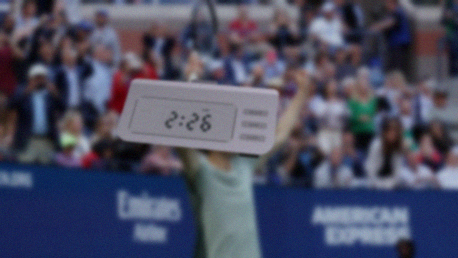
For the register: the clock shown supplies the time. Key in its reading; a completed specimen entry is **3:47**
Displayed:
**2:26**
